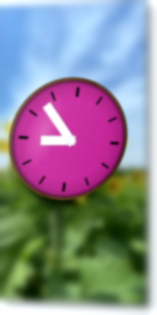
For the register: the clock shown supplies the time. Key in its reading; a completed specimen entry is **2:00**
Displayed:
**8:53**
